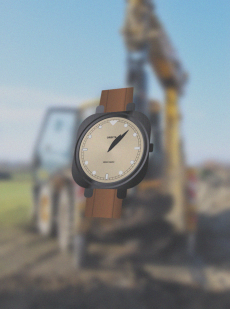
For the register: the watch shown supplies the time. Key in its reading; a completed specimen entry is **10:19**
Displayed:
**1:07**
